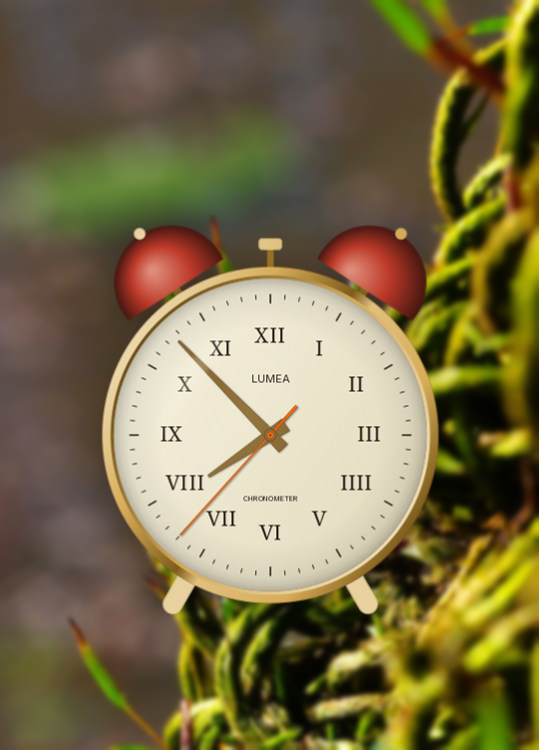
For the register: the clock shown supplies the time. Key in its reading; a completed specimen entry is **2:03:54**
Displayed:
**7:52:37**
